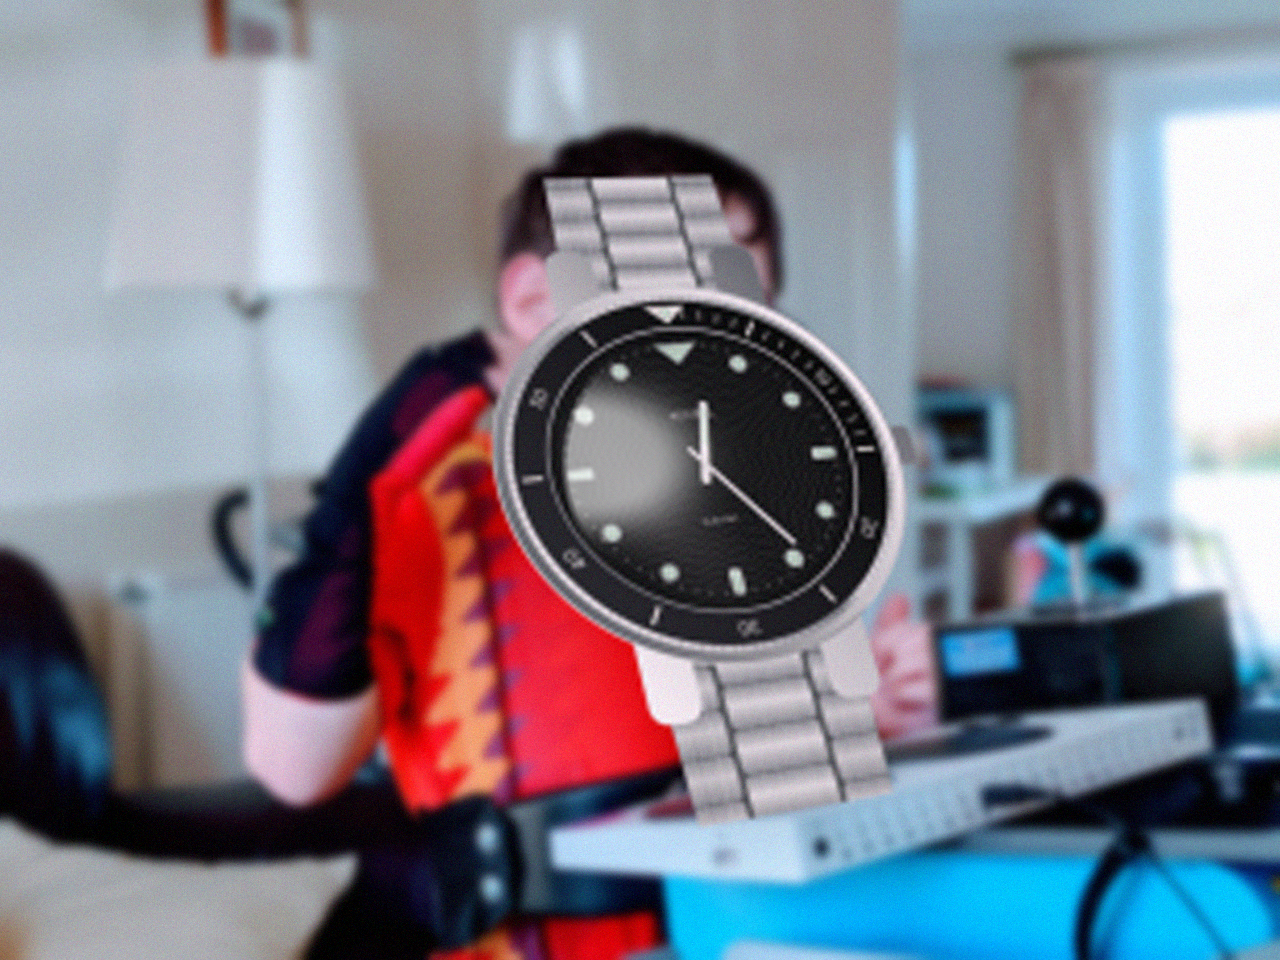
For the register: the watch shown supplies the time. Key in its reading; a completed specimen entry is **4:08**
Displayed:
**12:24**
